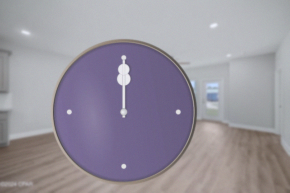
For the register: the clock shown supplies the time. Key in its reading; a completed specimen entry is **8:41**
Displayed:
**12:00**
